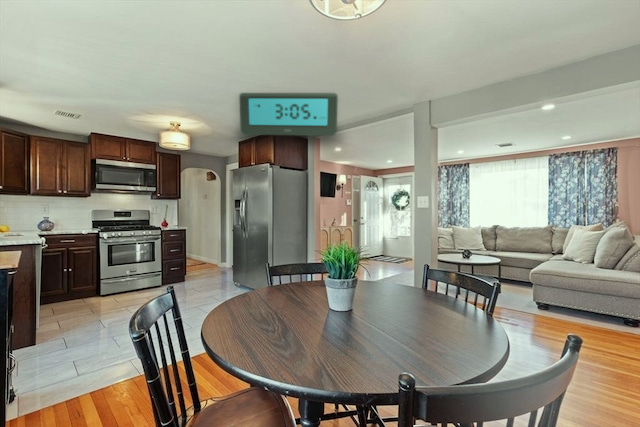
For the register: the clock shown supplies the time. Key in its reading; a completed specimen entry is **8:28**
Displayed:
**3:05**
